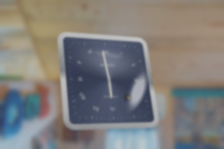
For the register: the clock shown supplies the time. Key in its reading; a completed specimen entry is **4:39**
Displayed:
**5:59**
